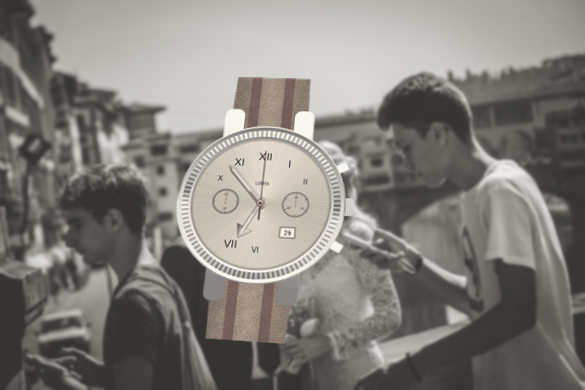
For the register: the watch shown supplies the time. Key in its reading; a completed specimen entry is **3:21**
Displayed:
**6:53**
